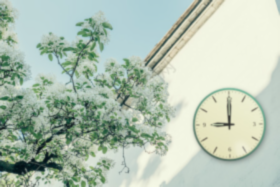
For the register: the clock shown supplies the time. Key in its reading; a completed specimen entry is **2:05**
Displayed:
**9:00**
